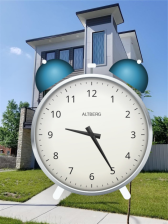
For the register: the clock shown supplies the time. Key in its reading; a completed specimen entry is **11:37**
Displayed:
**9:25**
